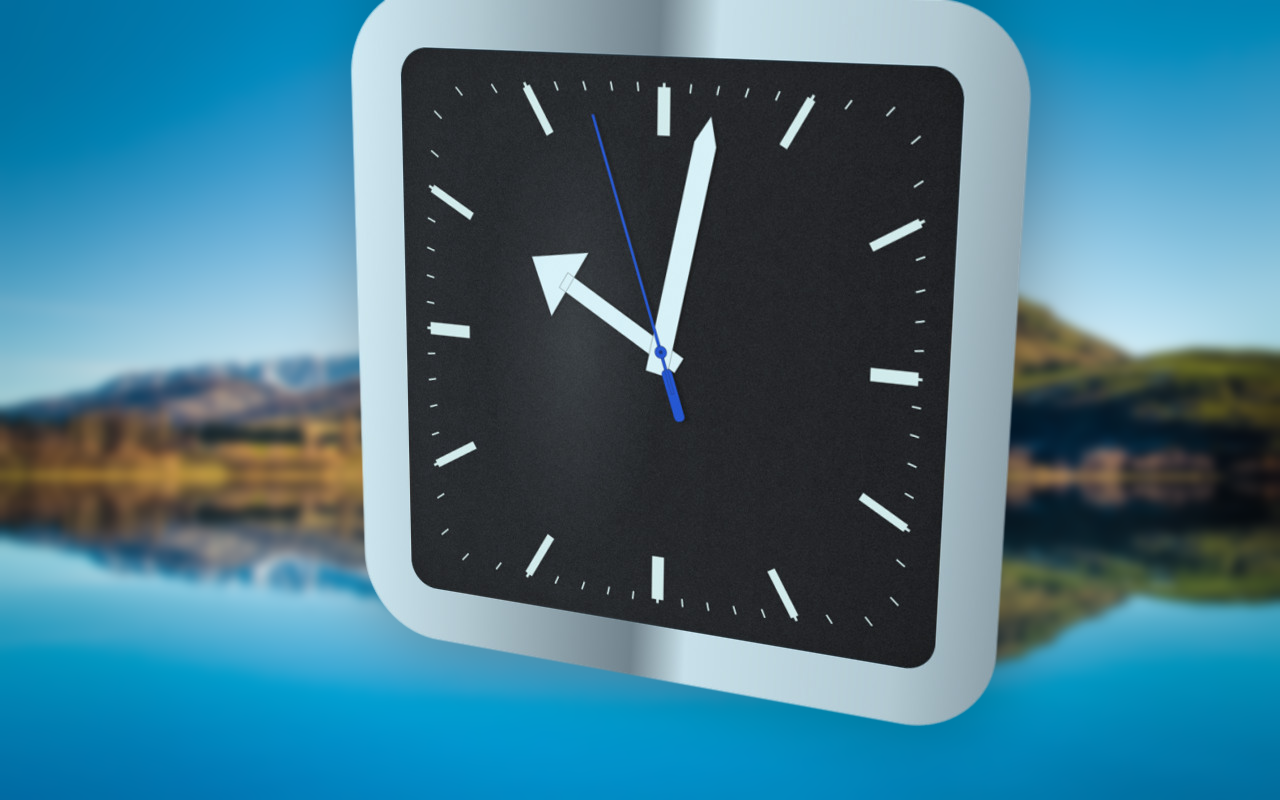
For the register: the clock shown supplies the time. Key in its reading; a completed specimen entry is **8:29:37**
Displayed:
**10:01:57**
